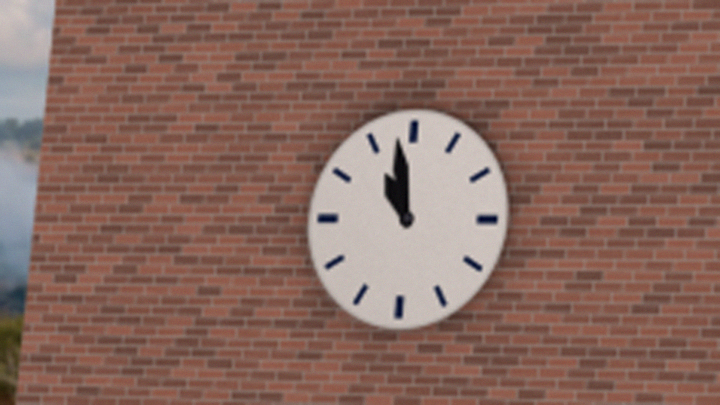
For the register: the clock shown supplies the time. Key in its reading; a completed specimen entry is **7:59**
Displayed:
**10:58**
